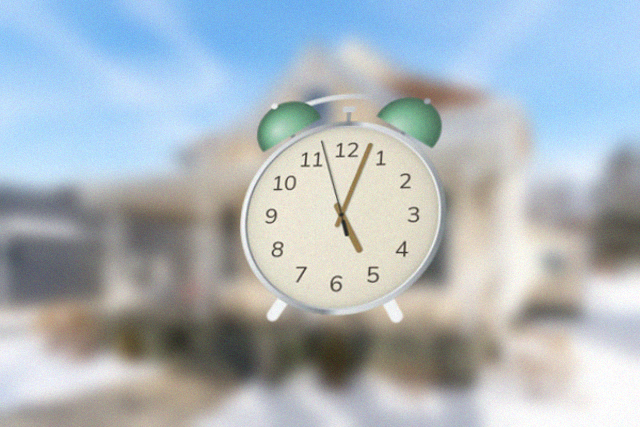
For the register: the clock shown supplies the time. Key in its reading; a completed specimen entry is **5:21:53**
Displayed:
**5:02:57**
